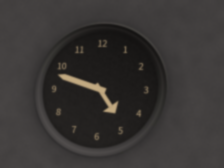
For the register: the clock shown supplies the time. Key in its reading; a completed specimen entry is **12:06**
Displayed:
**4:48**
